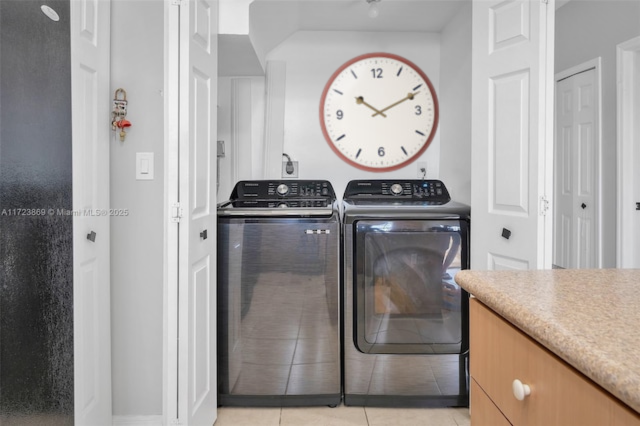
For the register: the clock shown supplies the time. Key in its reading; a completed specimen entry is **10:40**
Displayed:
**10:11**
